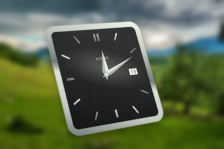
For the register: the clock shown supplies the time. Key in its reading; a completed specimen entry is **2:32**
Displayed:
**12:11**
